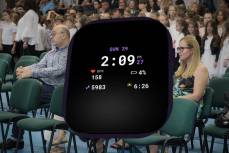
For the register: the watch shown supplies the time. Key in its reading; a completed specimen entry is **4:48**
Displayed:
**2:09**
